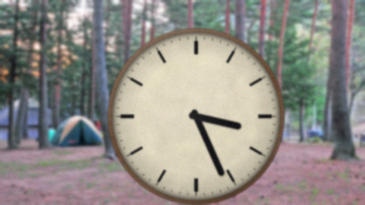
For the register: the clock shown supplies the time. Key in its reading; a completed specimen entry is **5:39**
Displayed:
**3:26**
